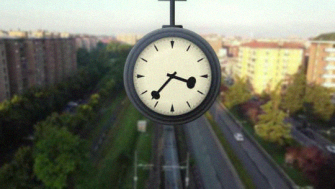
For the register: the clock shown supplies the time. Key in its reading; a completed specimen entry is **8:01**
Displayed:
**3:37**
